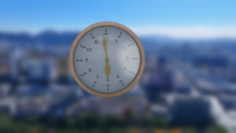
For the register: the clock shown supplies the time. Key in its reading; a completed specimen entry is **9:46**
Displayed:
**5:59**
